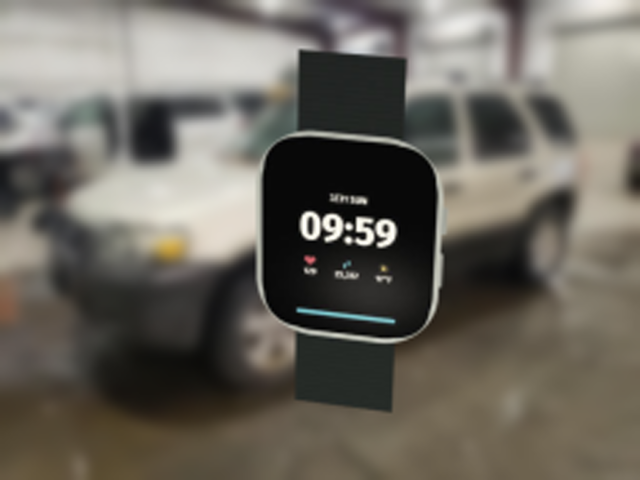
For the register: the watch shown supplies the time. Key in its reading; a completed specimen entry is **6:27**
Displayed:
**9:59**
